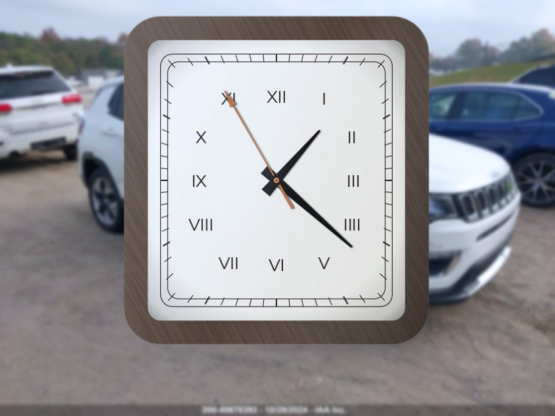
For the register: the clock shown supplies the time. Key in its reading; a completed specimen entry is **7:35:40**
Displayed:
**1:21:55**
